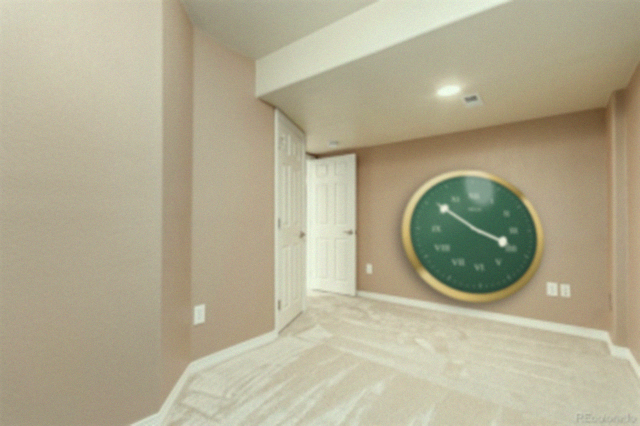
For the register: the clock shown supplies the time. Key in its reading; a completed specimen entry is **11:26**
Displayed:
**3:51**
